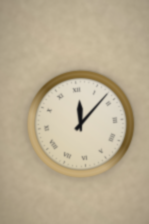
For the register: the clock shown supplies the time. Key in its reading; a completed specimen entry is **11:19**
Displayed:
**12:08**
